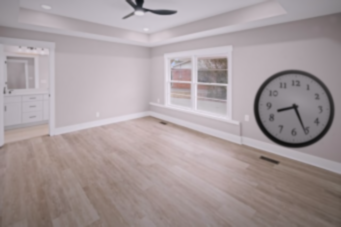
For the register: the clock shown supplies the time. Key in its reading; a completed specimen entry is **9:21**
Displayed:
**8:26**
